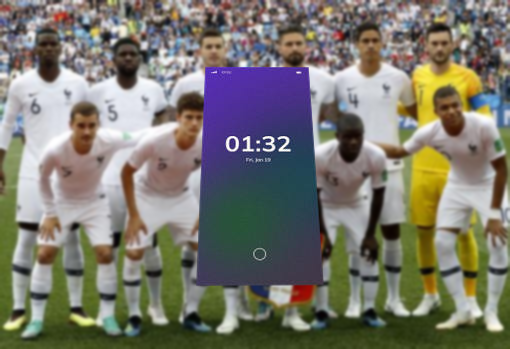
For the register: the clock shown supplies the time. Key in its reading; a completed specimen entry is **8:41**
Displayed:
**1:32**
